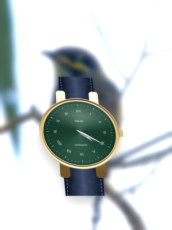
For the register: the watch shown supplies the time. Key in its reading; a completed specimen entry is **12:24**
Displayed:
**4:20**
